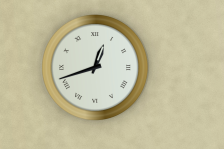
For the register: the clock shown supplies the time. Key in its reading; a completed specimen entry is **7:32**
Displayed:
**12:42**
